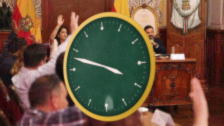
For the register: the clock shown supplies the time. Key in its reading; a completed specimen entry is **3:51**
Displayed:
**3:48**
